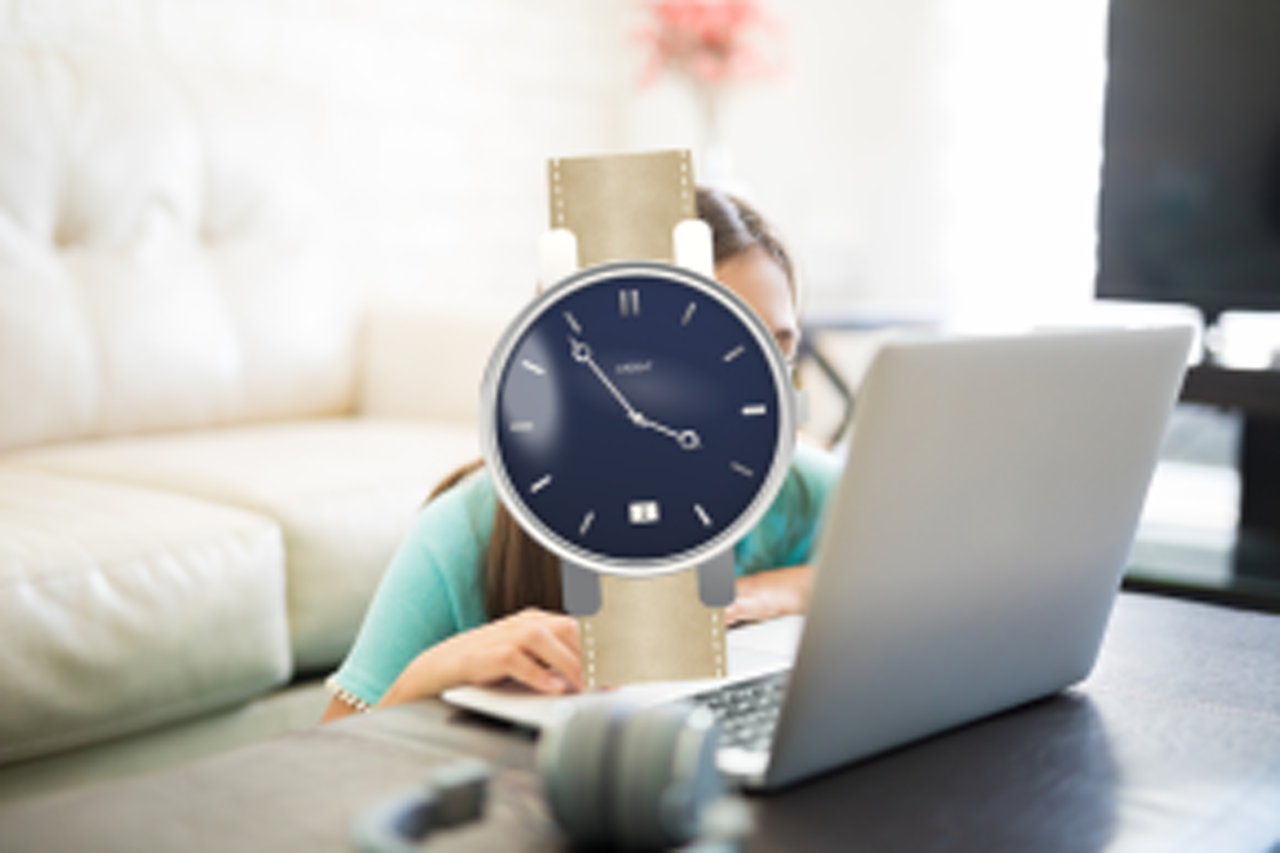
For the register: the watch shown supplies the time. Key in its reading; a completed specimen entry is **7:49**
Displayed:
**3:54**
